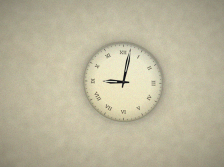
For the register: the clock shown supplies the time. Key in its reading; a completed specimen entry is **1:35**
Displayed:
**9:02**
